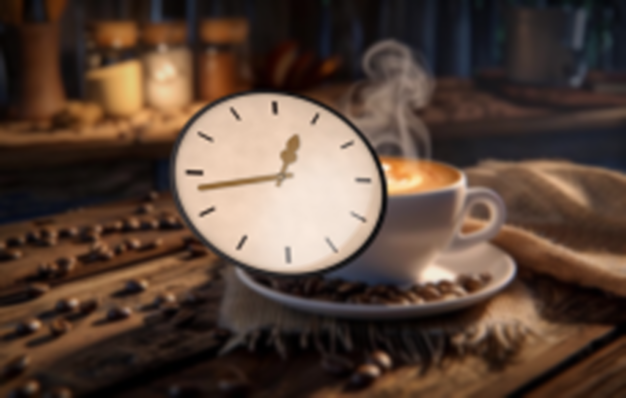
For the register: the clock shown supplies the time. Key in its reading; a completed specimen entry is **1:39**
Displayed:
**12:43**
